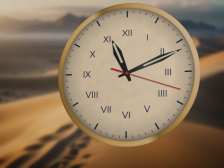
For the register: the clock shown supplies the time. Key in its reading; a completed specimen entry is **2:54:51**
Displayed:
**11:11:18**
